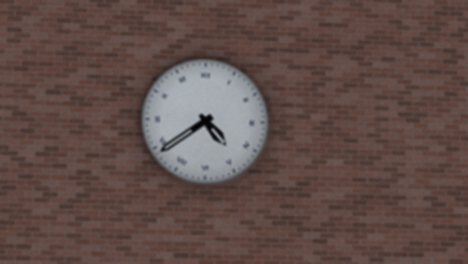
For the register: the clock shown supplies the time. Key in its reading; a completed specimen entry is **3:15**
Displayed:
**4:39**
